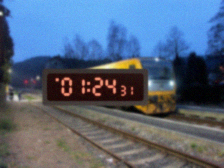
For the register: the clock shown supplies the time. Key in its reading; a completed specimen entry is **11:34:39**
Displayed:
**1:24:31**
